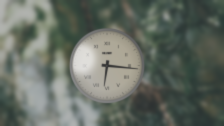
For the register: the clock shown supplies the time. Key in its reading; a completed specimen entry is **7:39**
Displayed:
**6:16**
